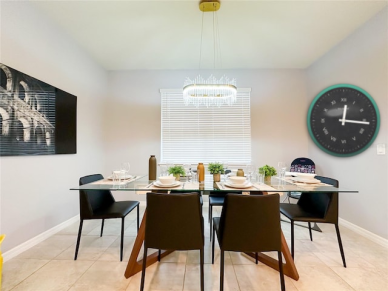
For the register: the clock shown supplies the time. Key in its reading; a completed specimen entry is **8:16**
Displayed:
**12:16**
